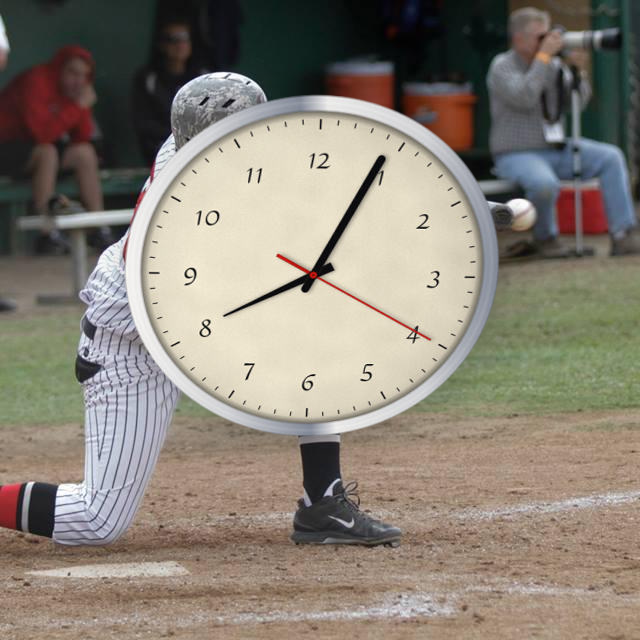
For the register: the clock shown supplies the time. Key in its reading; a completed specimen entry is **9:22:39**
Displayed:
**8:04:20**
